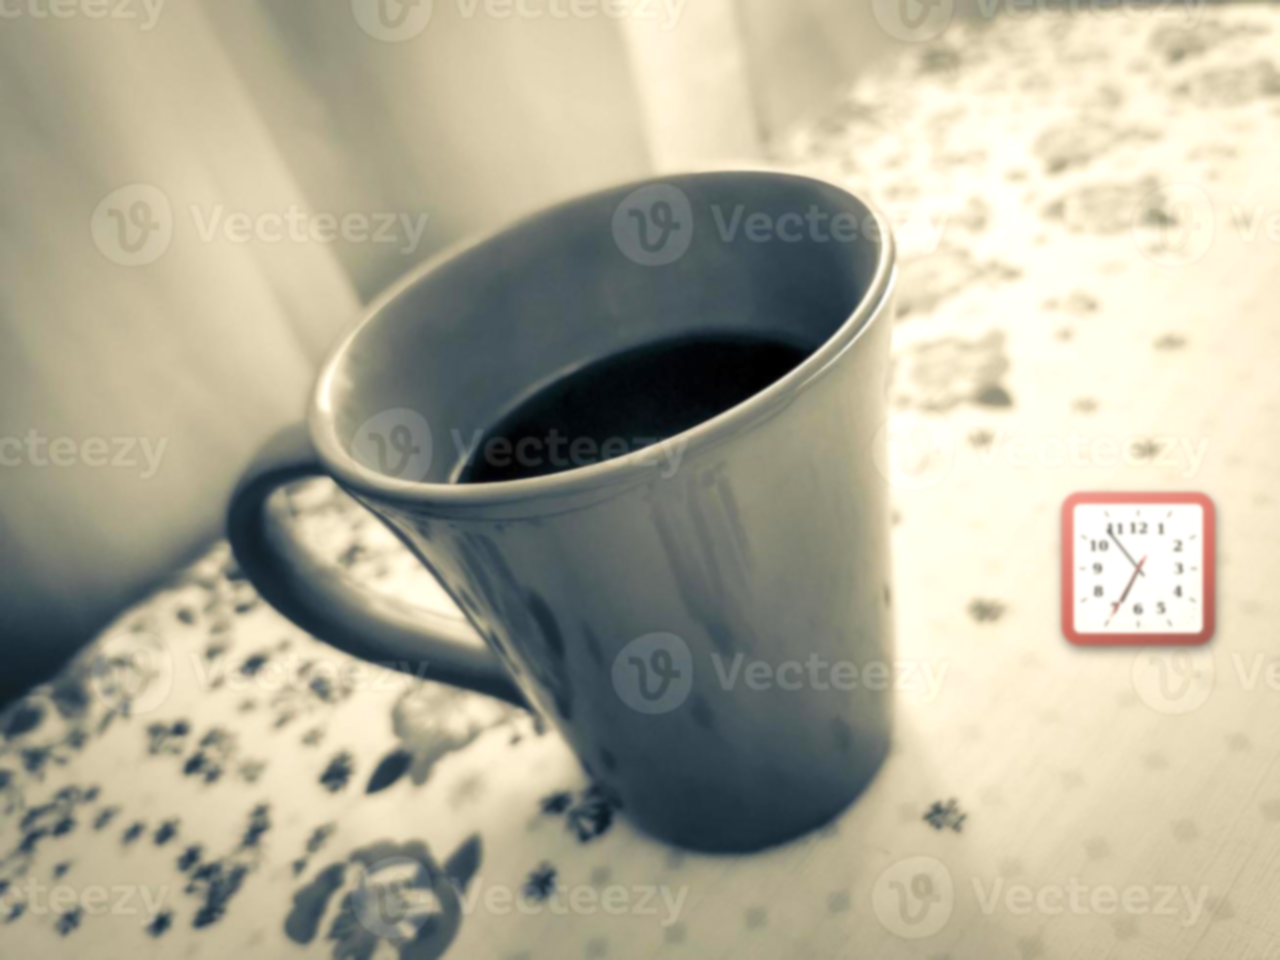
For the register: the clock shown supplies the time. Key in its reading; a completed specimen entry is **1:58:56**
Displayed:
**6:53:35**
